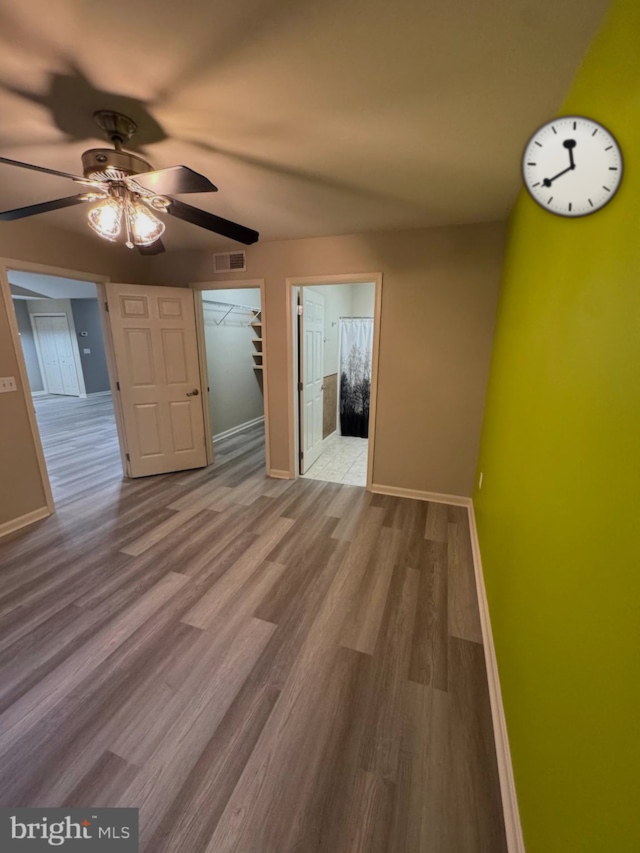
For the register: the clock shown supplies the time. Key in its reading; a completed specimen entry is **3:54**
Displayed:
**11:39**
